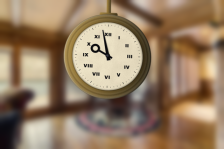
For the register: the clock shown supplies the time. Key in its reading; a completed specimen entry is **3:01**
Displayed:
**9:58**
